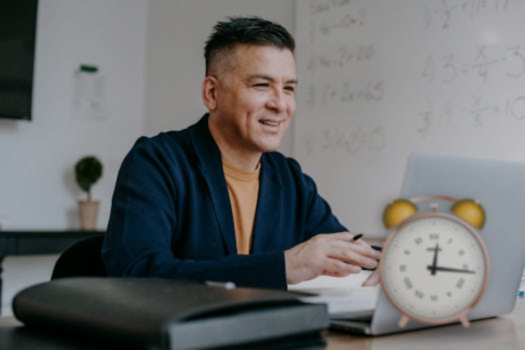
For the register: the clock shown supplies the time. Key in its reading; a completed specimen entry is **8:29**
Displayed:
**12:16**
